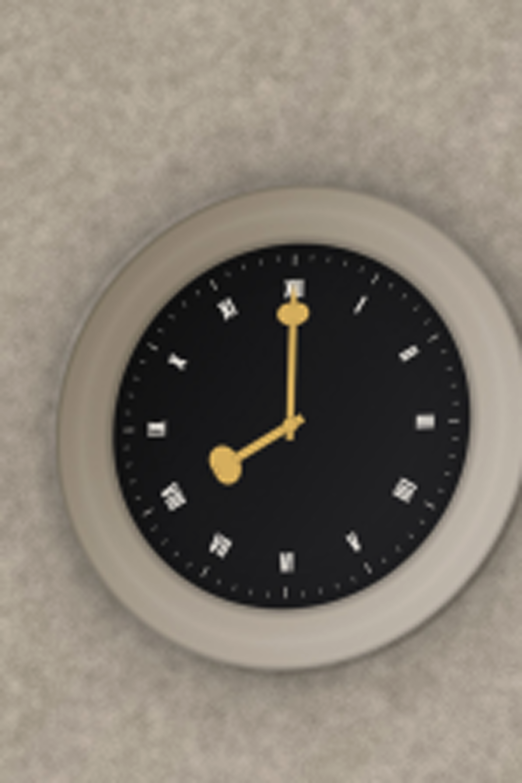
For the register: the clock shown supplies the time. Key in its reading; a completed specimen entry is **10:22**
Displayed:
**8:00**
